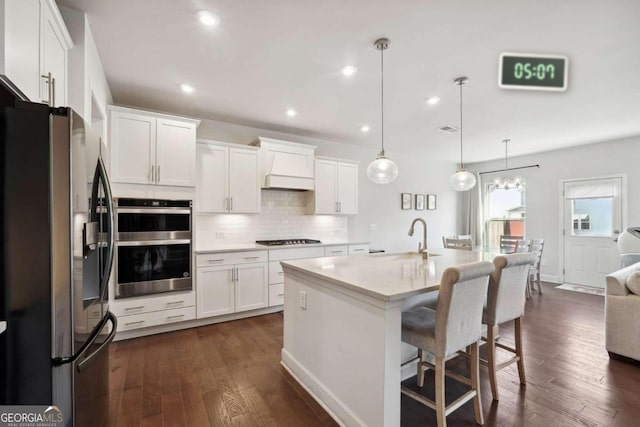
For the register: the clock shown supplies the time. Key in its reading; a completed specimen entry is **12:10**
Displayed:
**5:07**
